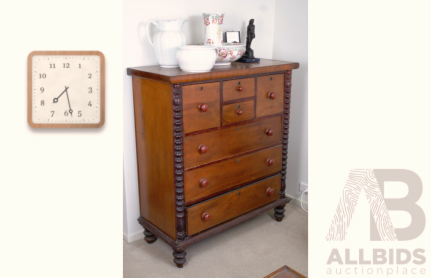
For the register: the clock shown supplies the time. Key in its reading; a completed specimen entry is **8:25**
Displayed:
**7:28**
